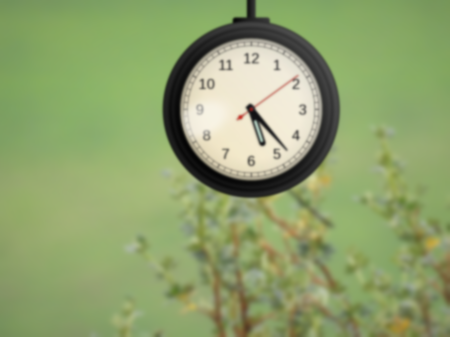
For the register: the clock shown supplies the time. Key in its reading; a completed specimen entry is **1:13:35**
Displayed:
**5:23:09**
